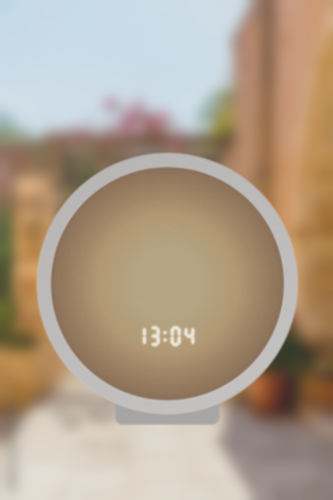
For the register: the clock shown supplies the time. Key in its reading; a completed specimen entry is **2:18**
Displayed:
**13:04**
